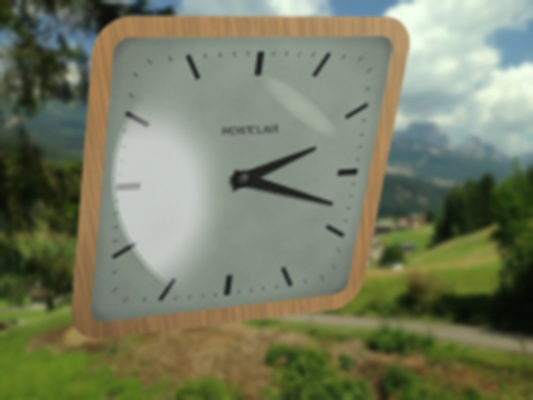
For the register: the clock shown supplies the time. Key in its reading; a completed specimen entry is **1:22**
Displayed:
**2:18**
